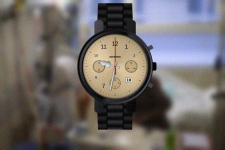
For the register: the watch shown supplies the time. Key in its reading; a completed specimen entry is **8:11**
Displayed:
**9:32**
